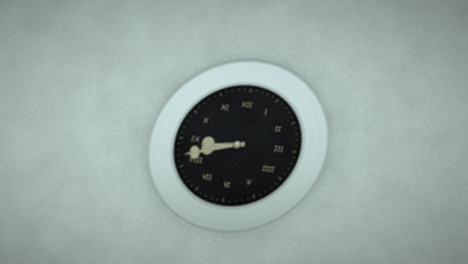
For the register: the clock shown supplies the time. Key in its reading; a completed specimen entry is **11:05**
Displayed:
**8:42**
